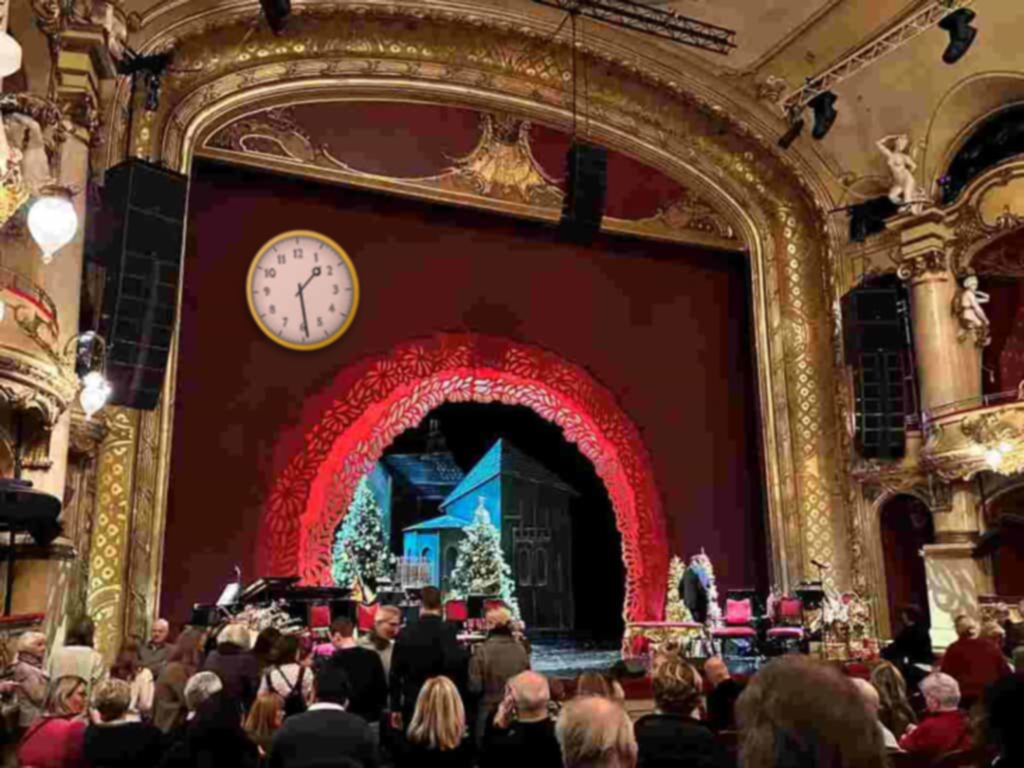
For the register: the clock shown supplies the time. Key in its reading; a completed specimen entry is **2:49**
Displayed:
**1:29**
